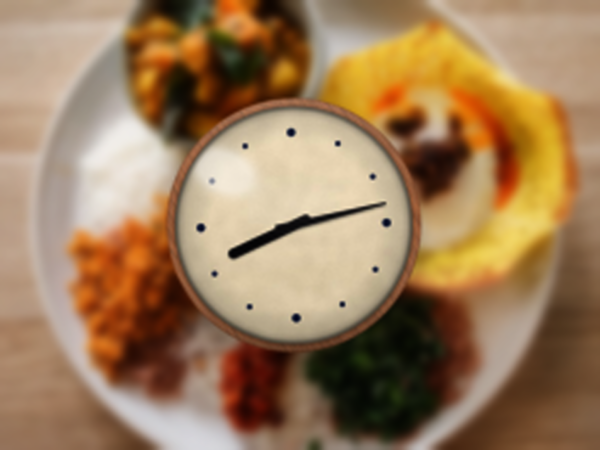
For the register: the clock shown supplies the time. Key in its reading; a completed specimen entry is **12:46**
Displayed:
**8:13**
